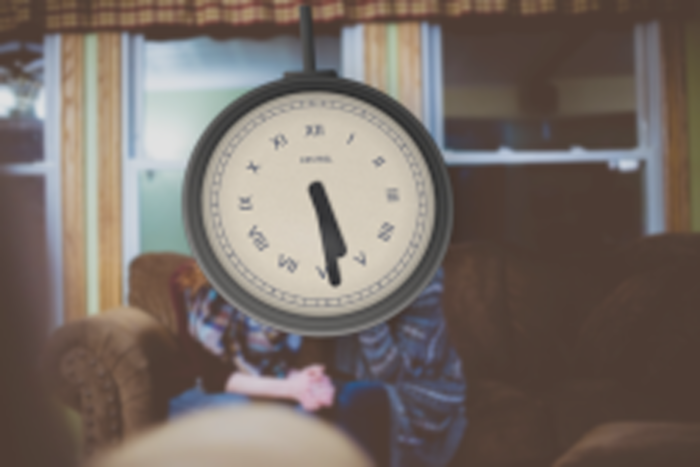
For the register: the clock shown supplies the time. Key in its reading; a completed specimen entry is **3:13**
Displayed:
**5:29**
